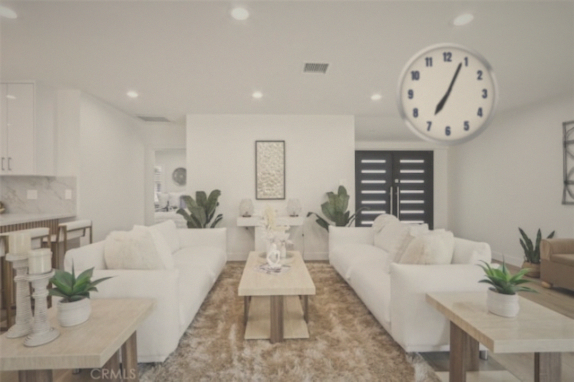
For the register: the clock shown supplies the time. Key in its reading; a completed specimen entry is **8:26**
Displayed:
**7:04**
